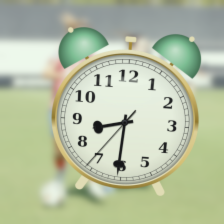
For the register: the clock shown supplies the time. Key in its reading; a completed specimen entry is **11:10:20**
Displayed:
**8:30:36**
